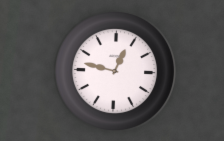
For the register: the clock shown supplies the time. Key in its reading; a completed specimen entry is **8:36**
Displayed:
**12:47**
